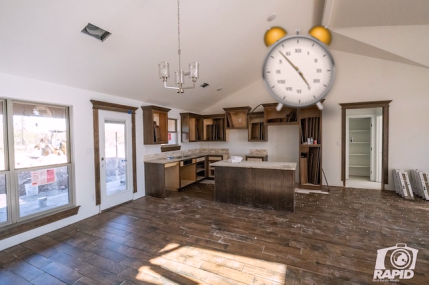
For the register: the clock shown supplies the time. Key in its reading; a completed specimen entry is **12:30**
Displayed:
**4:53**
